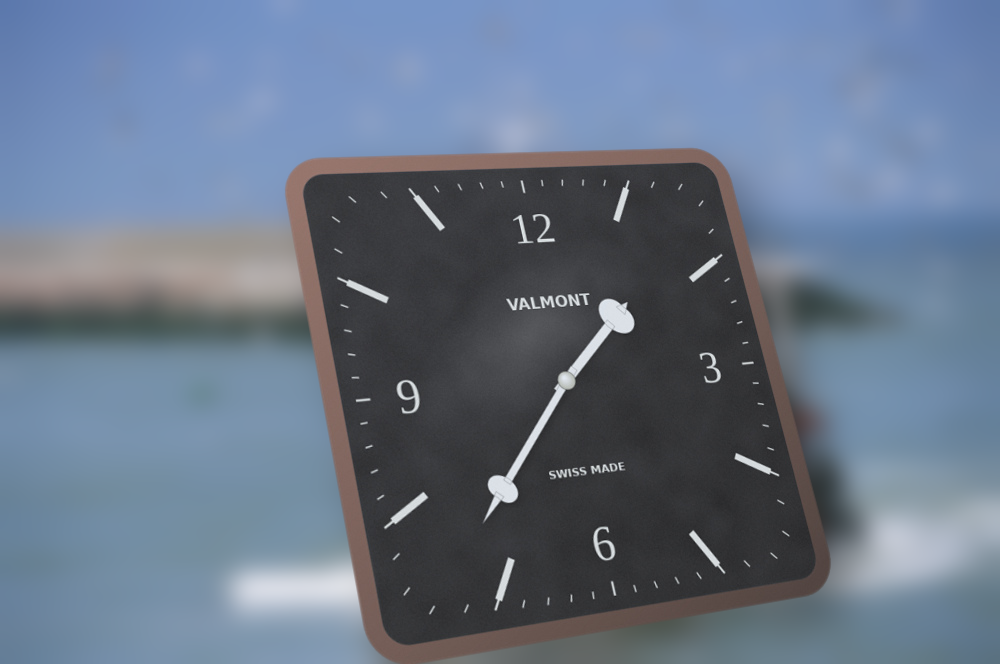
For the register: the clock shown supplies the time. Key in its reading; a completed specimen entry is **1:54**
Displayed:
**1:37**
